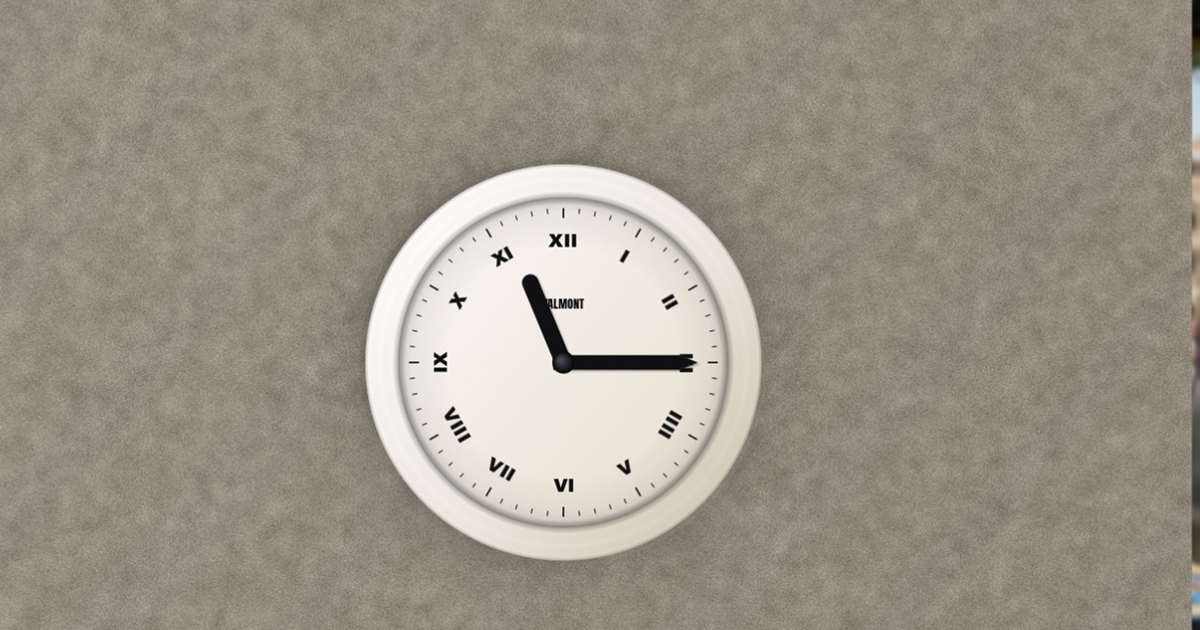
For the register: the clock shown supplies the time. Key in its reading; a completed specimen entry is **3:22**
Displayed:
**11:15**
